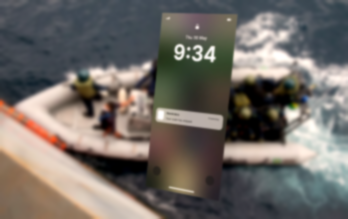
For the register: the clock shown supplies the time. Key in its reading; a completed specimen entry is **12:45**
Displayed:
**9:34**
